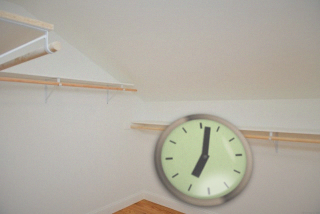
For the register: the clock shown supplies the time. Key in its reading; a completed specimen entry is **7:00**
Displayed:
**7:02**
